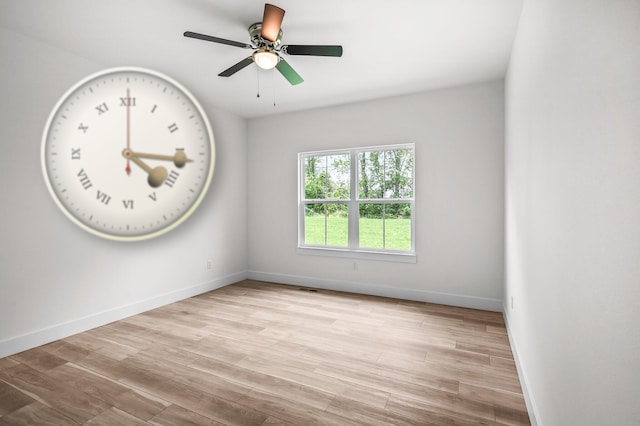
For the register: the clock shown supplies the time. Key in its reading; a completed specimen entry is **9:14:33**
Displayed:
**4:16:00**
